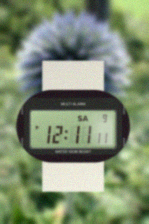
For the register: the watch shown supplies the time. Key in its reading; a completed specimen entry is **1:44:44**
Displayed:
**12:11:11**
